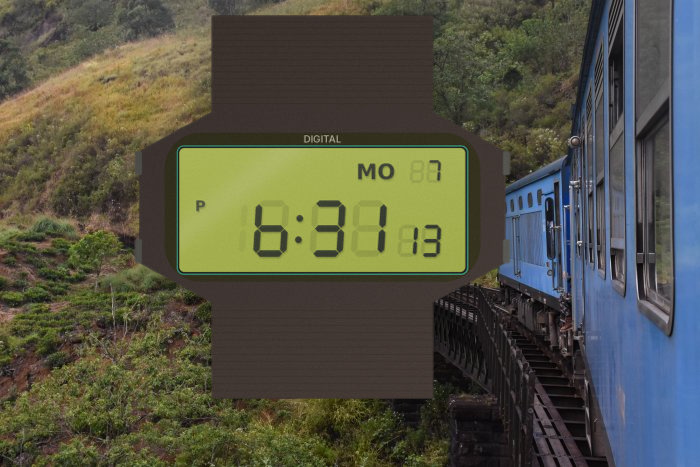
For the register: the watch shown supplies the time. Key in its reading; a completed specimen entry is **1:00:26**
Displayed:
**6:31:13**
